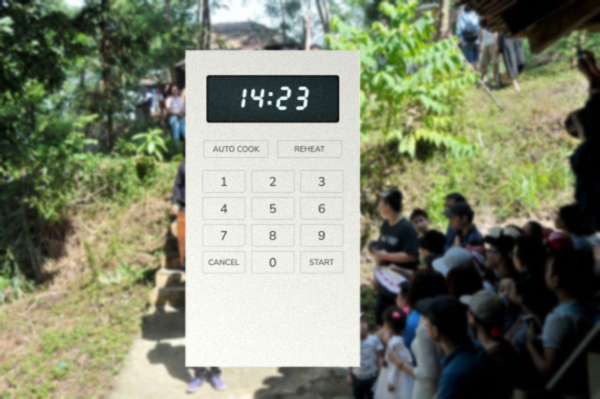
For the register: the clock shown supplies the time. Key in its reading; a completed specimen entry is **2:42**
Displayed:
**14:23**
